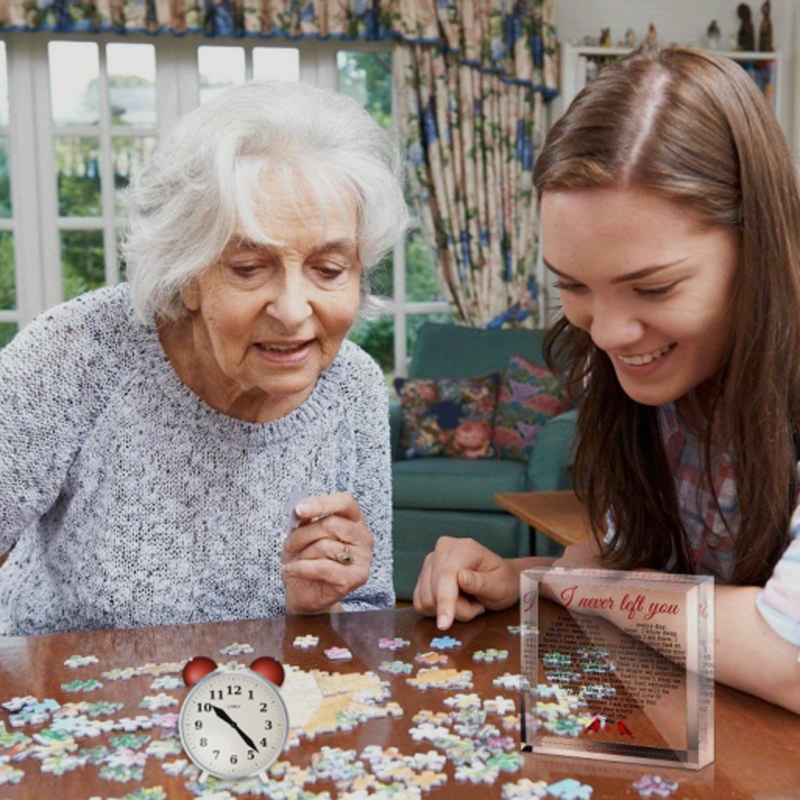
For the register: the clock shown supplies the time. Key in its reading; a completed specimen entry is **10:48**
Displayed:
**10:23**
